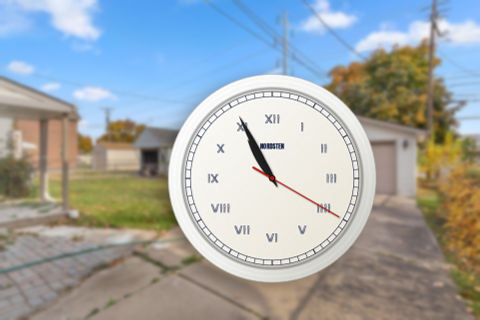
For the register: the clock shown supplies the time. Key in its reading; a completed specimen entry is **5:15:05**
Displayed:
**10:55:20**
